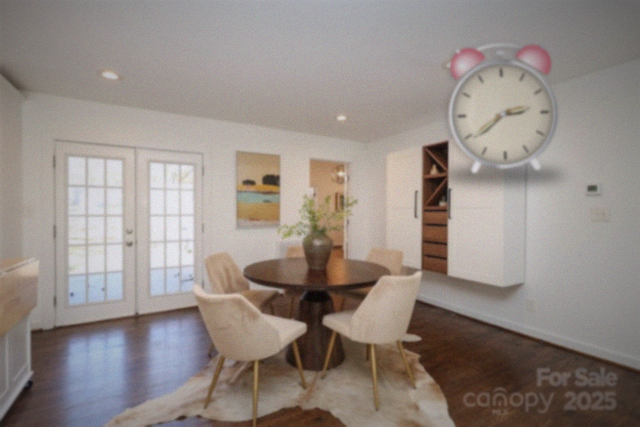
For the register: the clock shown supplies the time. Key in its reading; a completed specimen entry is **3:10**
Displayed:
**2:39**
